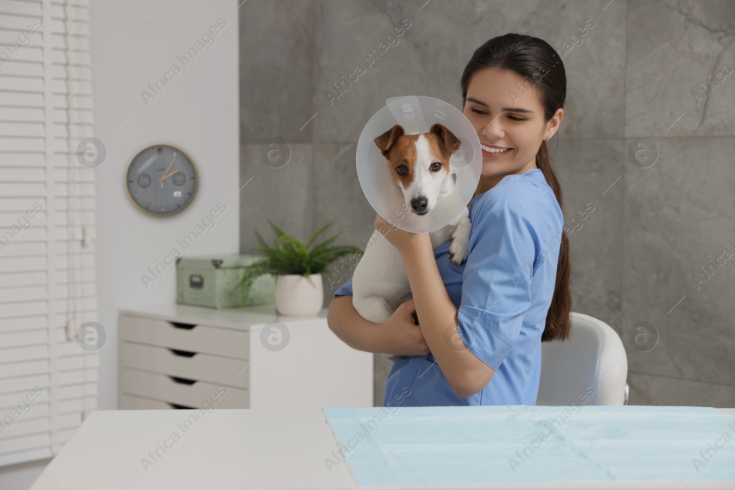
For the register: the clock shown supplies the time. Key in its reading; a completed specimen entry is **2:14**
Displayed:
**2:06**
